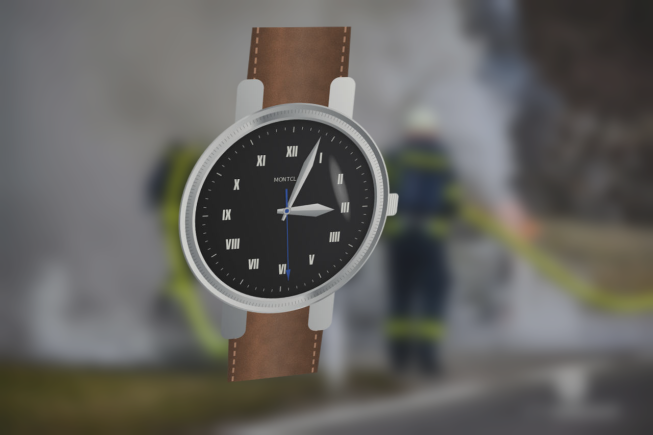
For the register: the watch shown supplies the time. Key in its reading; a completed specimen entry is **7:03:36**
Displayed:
**3:03:29**
